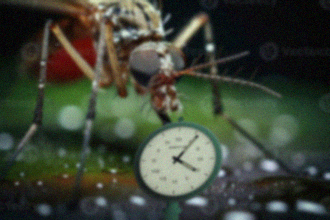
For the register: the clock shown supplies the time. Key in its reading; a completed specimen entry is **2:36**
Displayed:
**4:06**
